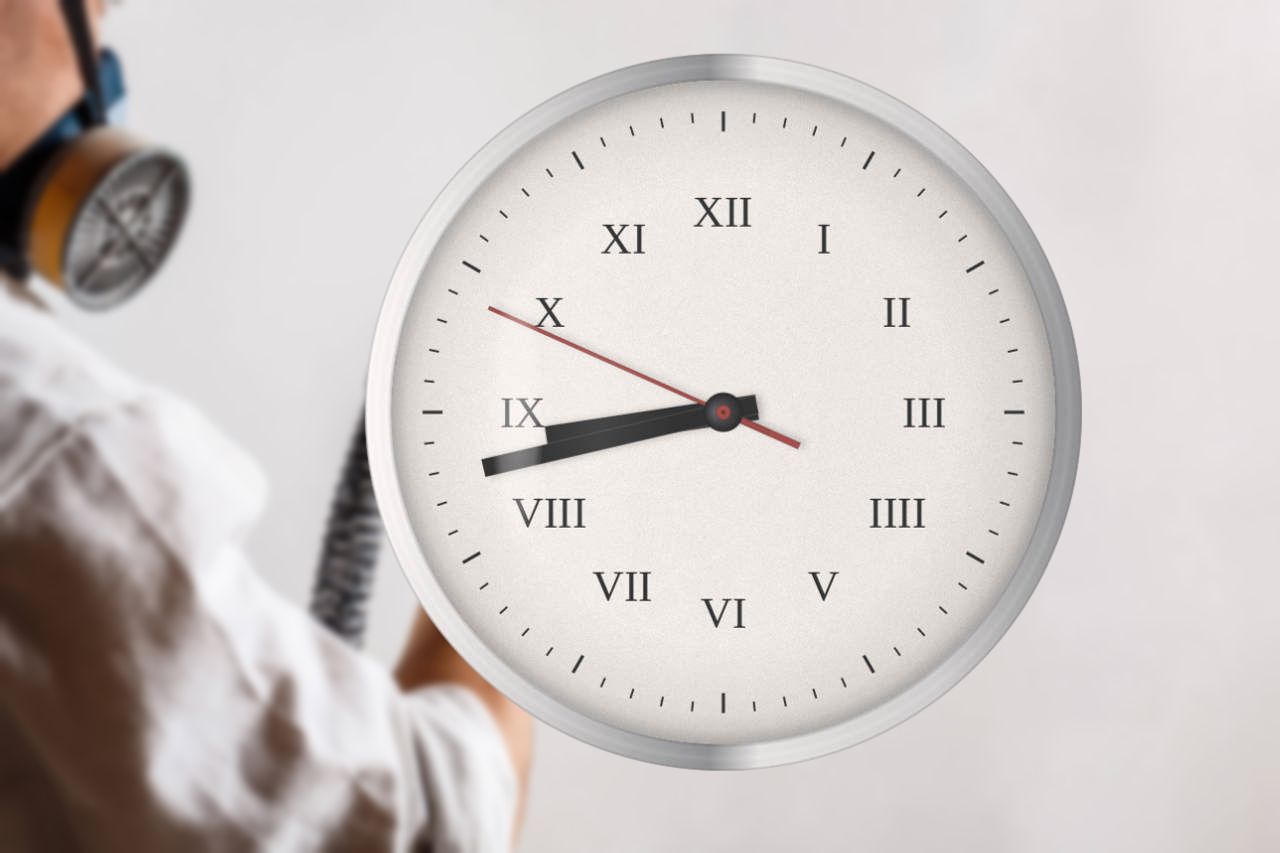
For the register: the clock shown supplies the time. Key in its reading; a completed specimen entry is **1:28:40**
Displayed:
**8:42:49**
